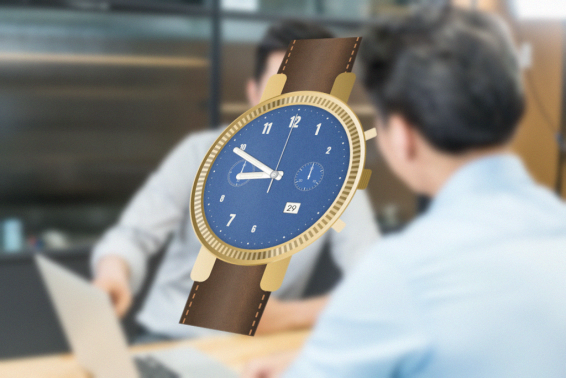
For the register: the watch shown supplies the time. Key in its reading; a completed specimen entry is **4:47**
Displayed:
**8:49**
